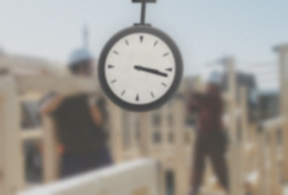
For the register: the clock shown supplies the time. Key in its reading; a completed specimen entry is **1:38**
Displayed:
**3:17**
